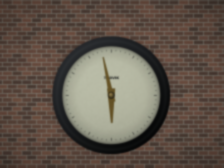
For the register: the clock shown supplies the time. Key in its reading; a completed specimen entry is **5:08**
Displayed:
**5:58**
